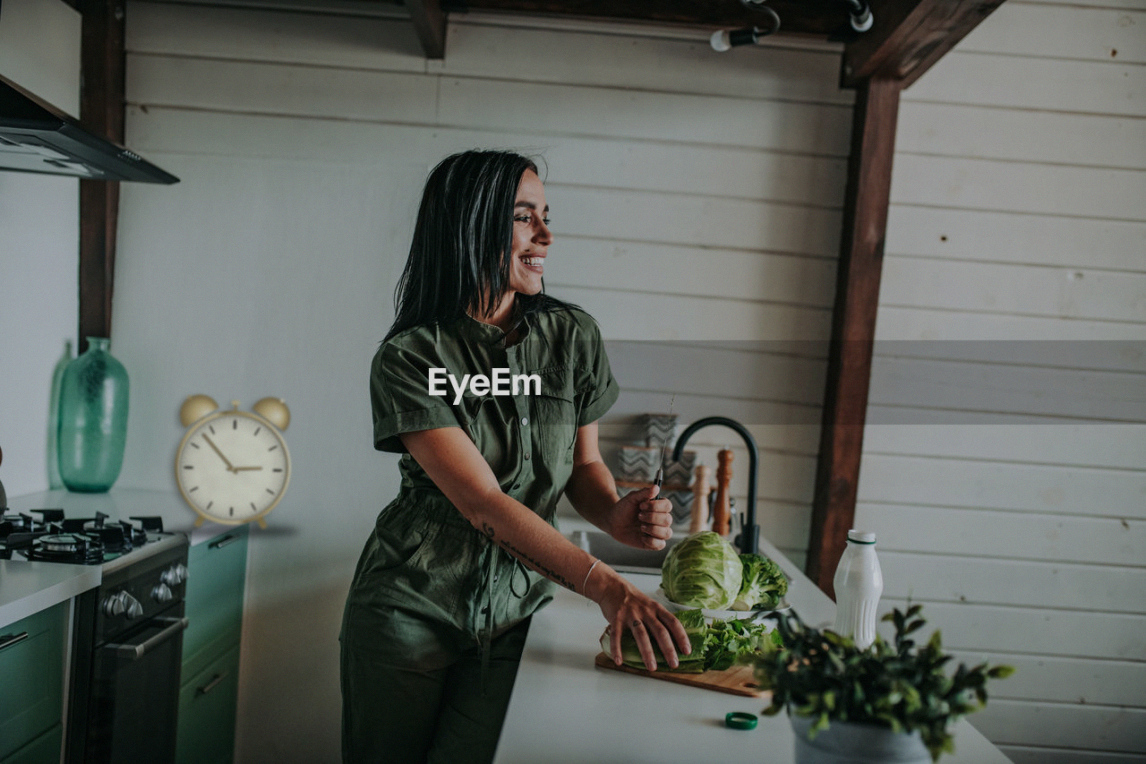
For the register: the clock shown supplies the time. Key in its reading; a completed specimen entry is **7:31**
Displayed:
**2:53**
